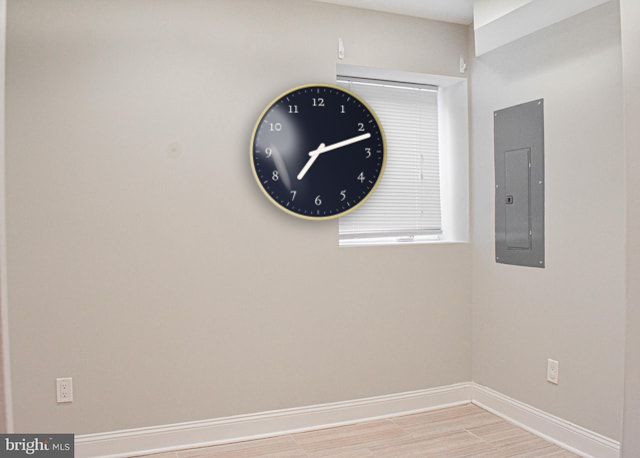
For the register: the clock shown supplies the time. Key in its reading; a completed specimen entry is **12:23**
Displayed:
**7:12**
